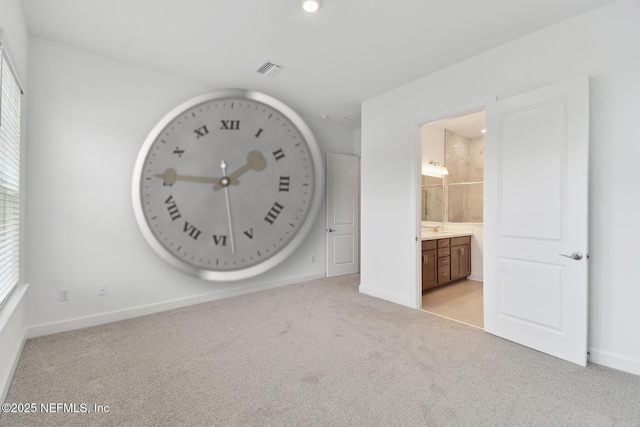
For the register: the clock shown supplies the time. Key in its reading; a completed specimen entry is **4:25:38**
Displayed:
**1:45:28**
